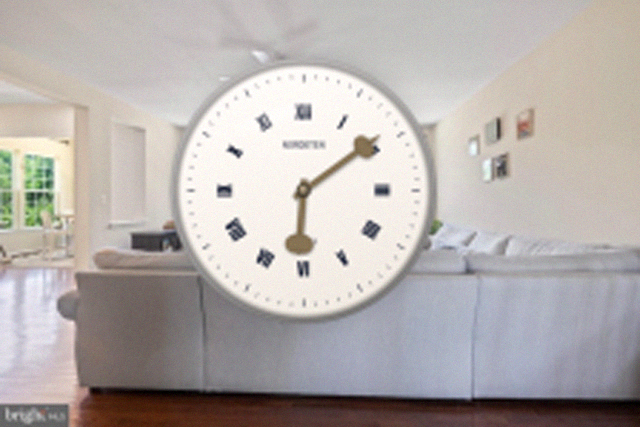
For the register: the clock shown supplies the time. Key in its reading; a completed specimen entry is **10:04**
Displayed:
**6:09**
